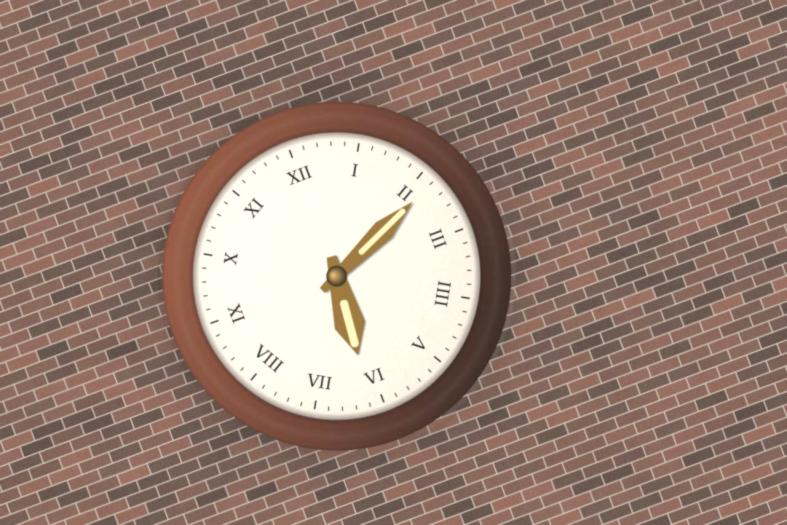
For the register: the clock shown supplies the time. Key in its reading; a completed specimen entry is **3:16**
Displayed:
**6:11**
